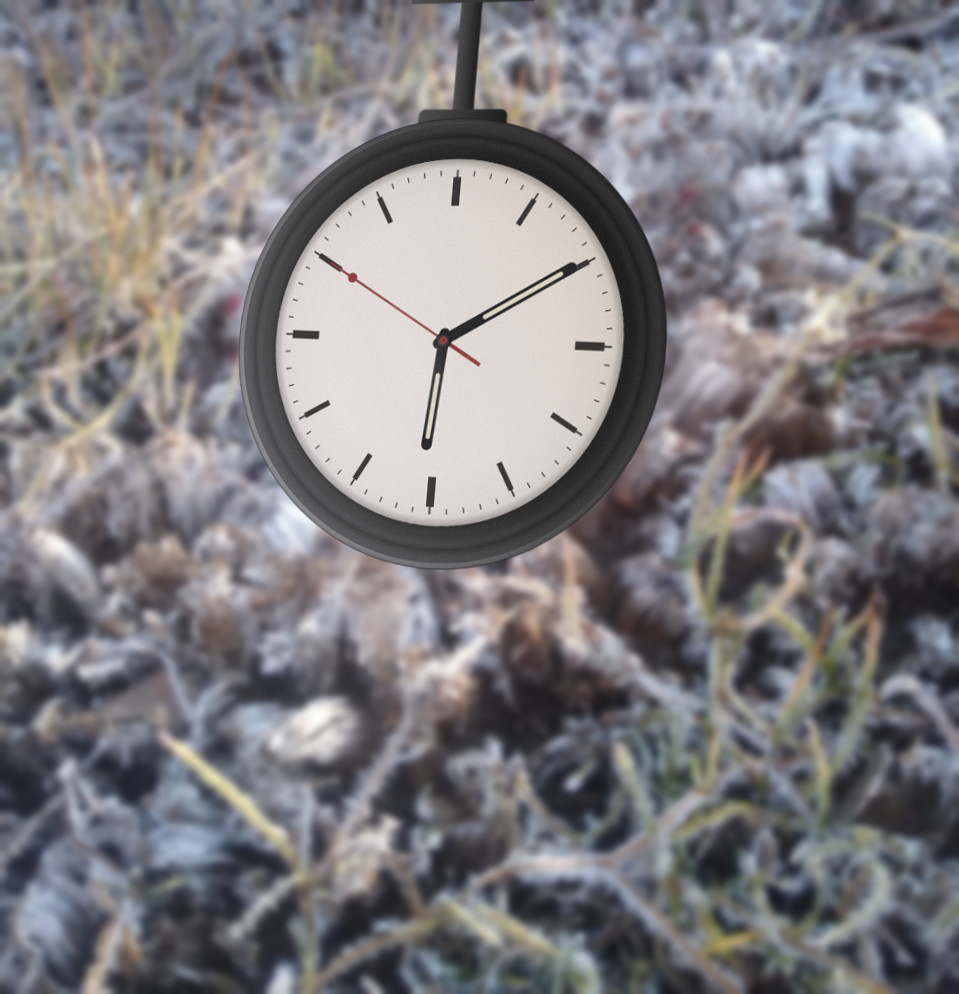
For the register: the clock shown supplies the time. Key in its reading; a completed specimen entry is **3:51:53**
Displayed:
**6:09:50**
